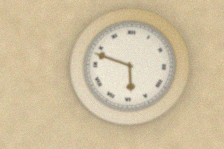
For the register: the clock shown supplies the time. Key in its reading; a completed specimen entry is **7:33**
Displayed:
**5:48**
